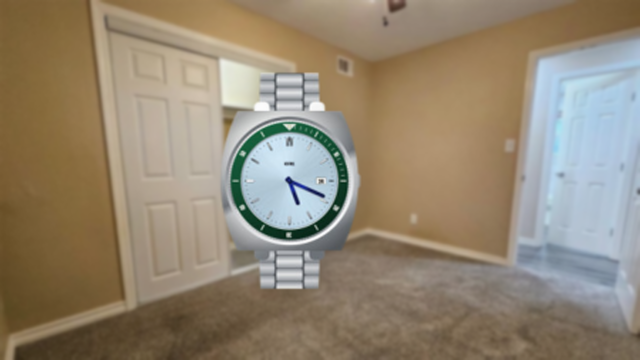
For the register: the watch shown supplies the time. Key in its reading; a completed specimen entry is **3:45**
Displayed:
**5:19**
